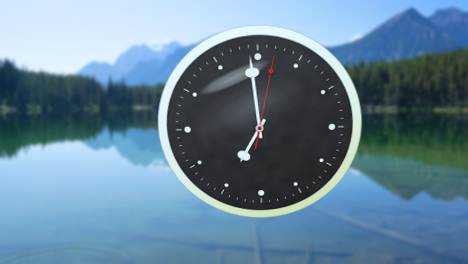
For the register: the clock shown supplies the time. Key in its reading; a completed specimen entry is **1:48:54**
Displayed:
**6:59:02**
